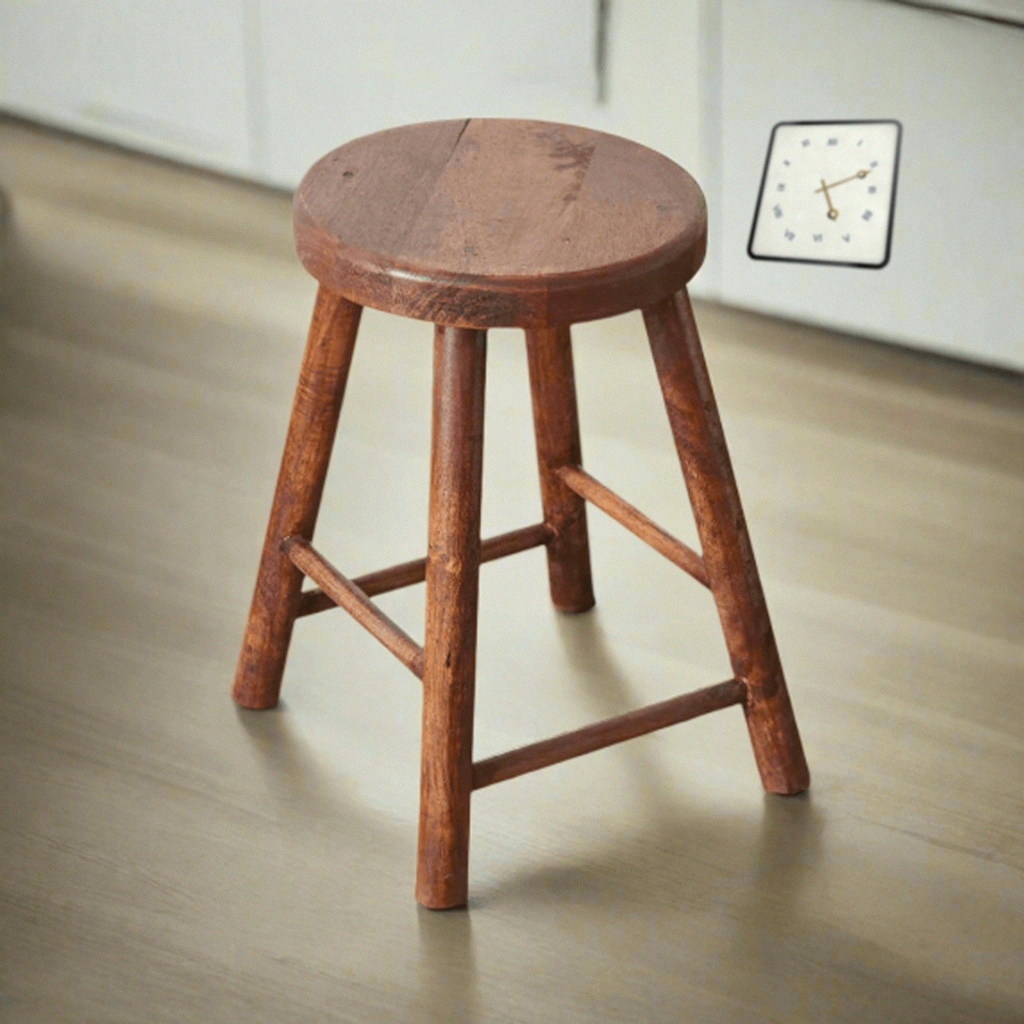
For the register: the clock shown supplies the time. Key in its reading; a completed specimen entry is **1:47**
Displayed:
**5:11**
